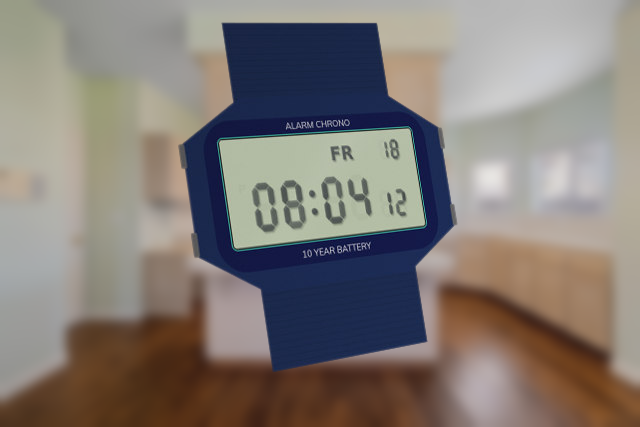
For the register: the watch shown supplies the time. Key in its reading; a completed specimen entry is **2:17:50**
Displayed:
**8:04:12**
